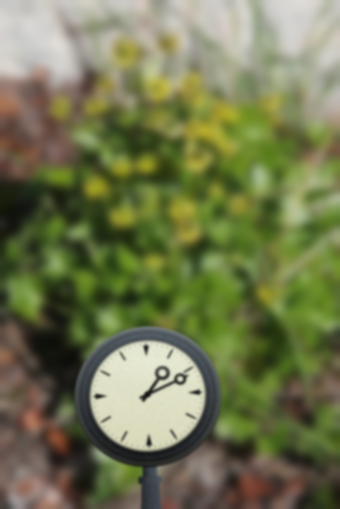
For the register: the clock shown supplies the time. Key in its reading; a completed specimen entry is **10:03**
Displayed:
**1:11**
